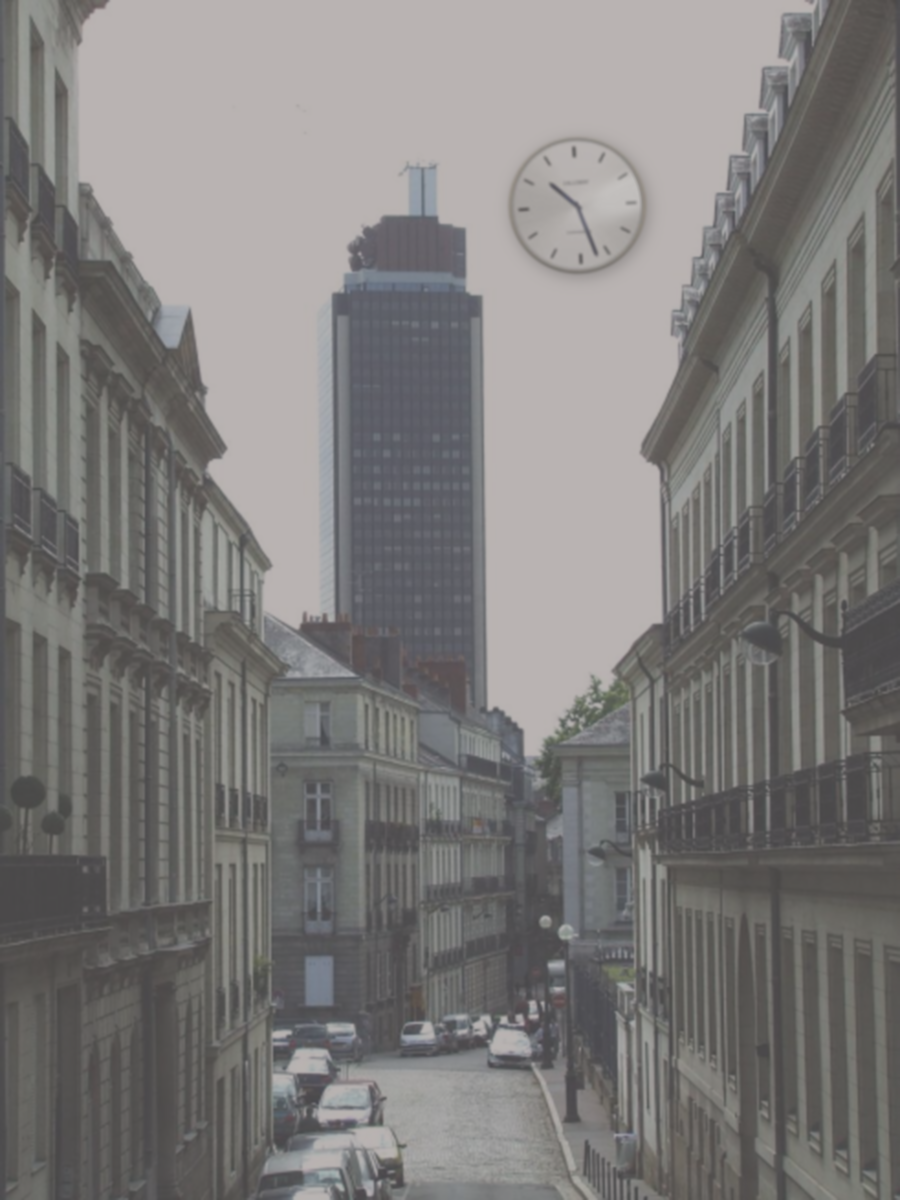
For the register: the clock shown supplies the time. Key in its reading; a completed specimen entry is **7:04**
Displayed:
**10:27**
